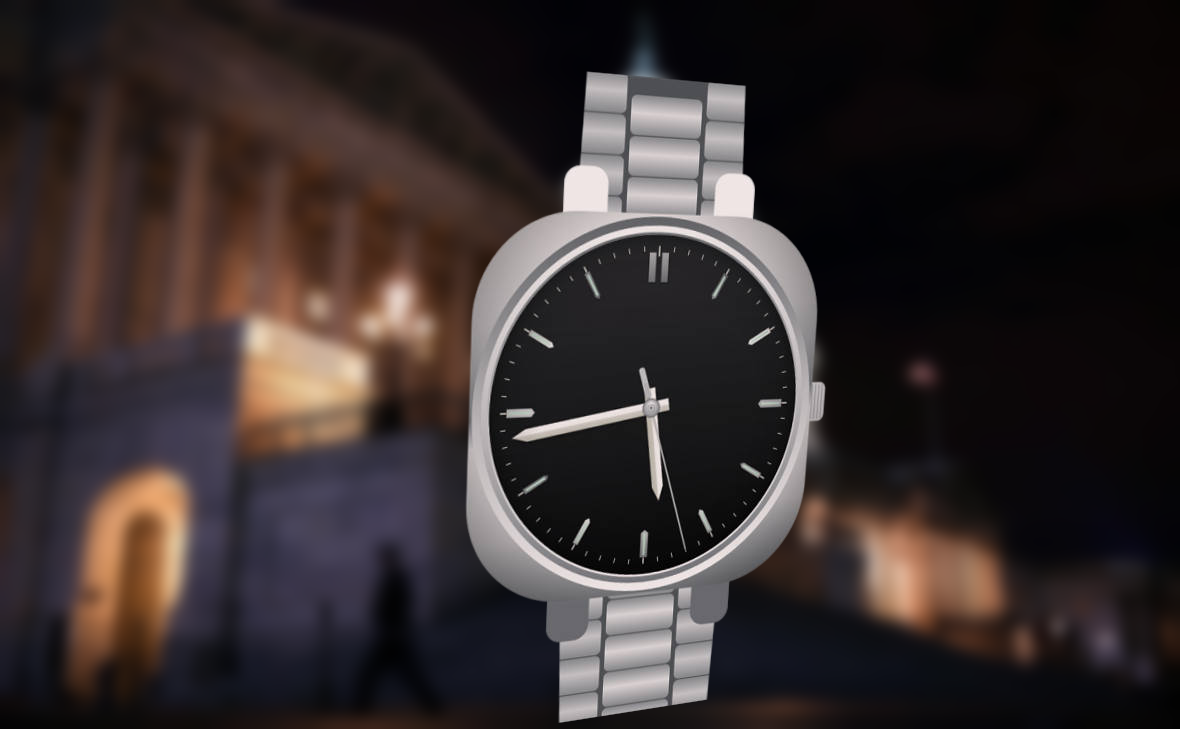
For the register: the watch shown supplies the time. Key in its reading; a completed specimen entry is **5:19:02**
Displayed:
**5:43:27**
